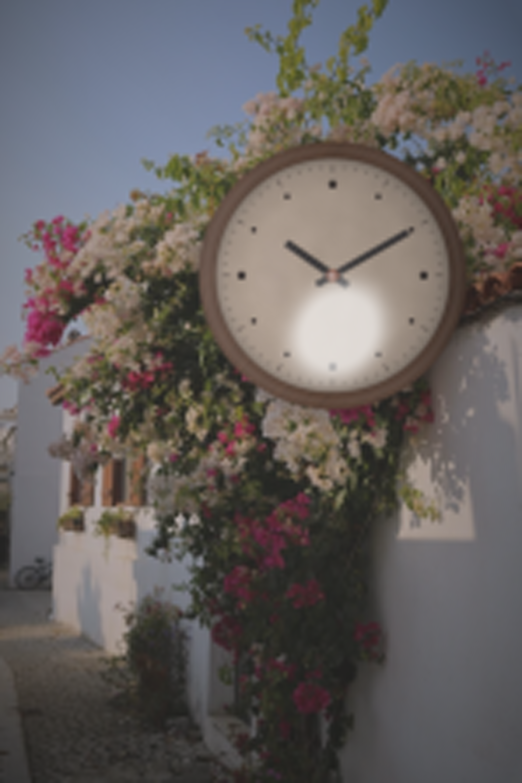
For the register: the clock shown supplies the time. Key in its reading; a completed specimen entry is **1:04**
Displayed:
**10:10**
